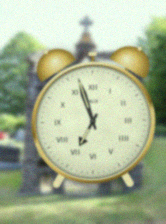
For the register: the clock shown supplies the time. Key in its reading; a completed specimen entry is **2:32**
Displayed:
**6:57**
